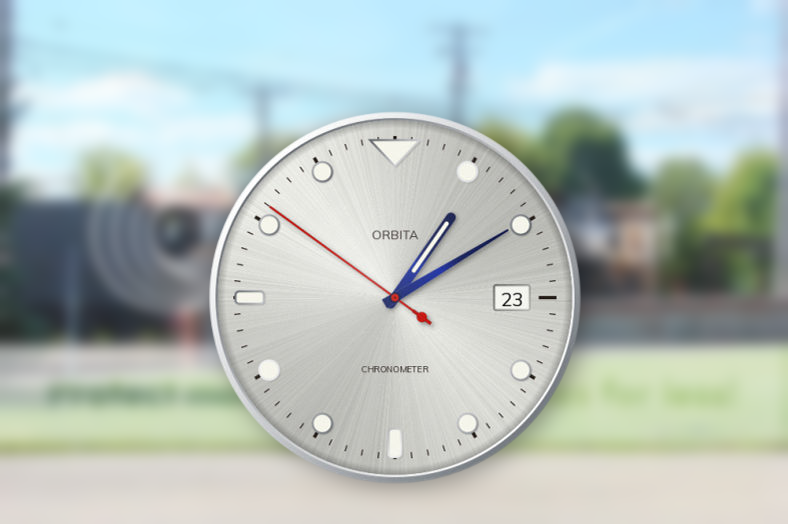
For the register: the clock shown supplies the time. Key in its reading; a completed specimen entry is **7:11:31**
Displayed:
**1:09:51**
